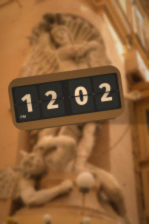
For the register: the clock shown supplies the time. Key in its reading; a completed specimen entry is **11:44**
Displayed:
**12:02**
